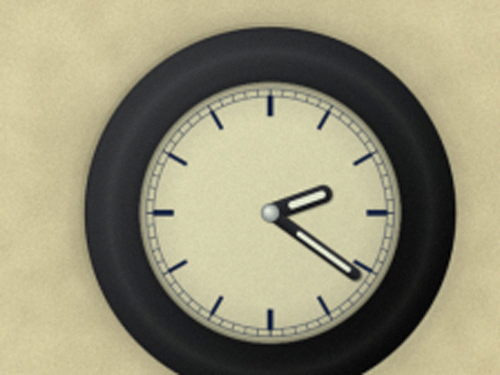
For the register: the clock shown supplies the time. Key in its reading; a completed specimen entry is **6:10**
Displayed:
**2:21**
